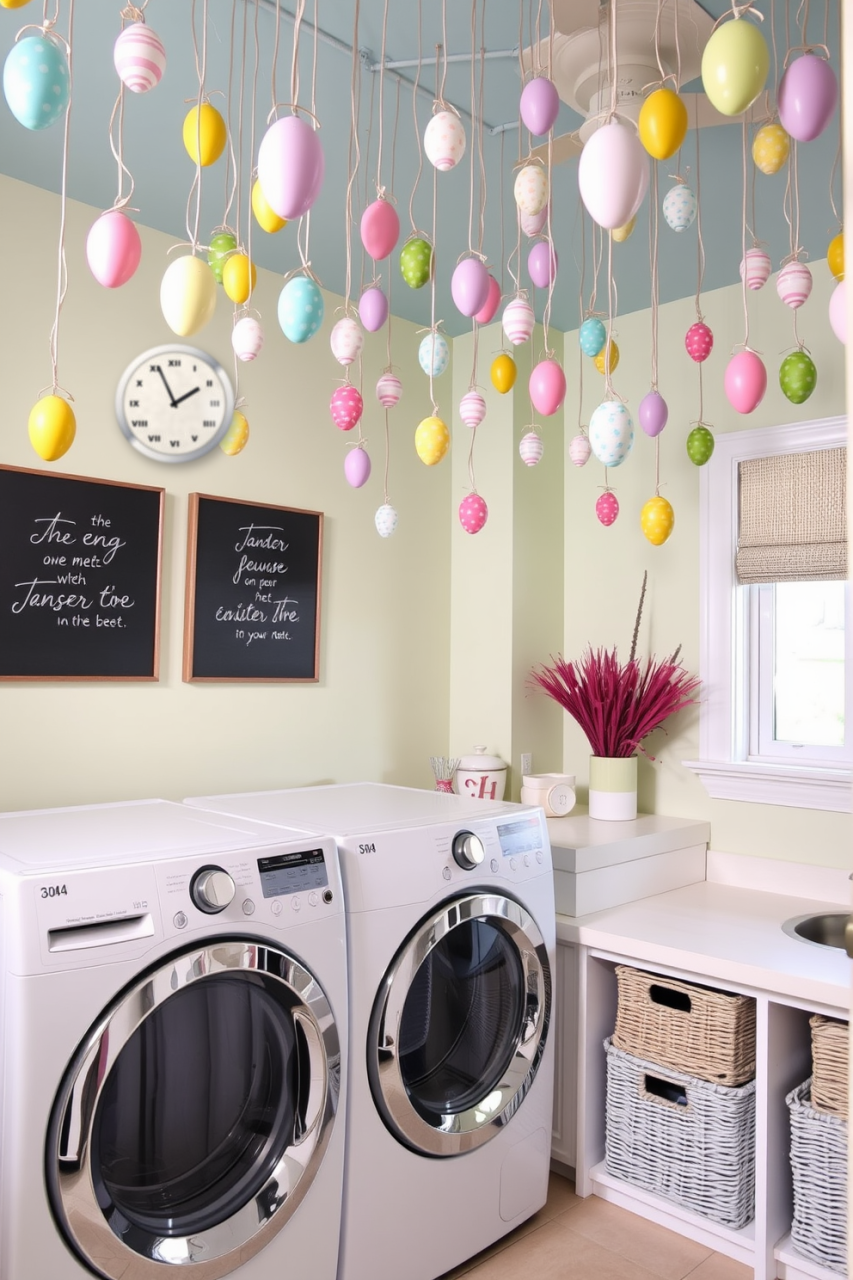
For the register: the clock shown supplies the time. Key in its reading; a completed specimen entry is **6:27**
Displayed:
**1:56**
